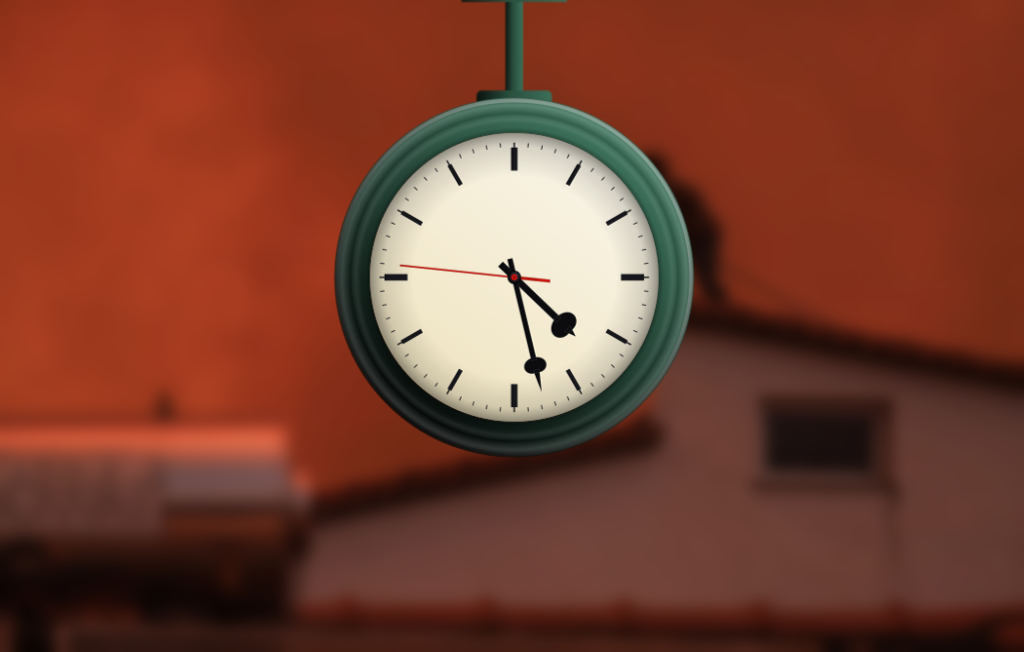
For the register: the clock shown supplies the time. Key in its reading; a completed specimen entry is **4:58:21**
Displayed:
**4:27:46**
